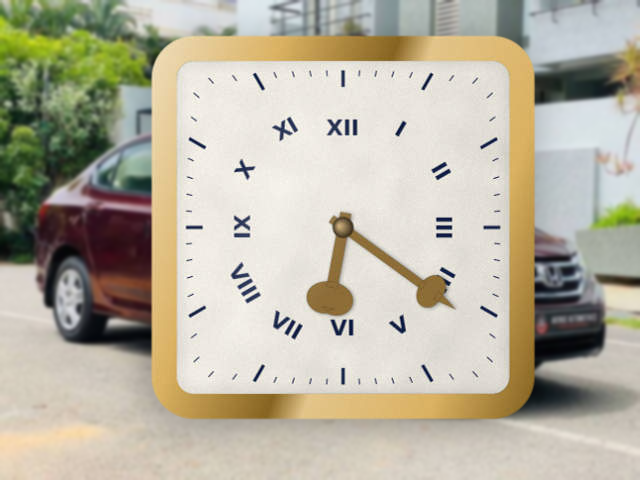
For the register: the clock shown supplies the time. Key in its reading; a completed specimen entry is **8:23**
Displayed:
**6:21**
